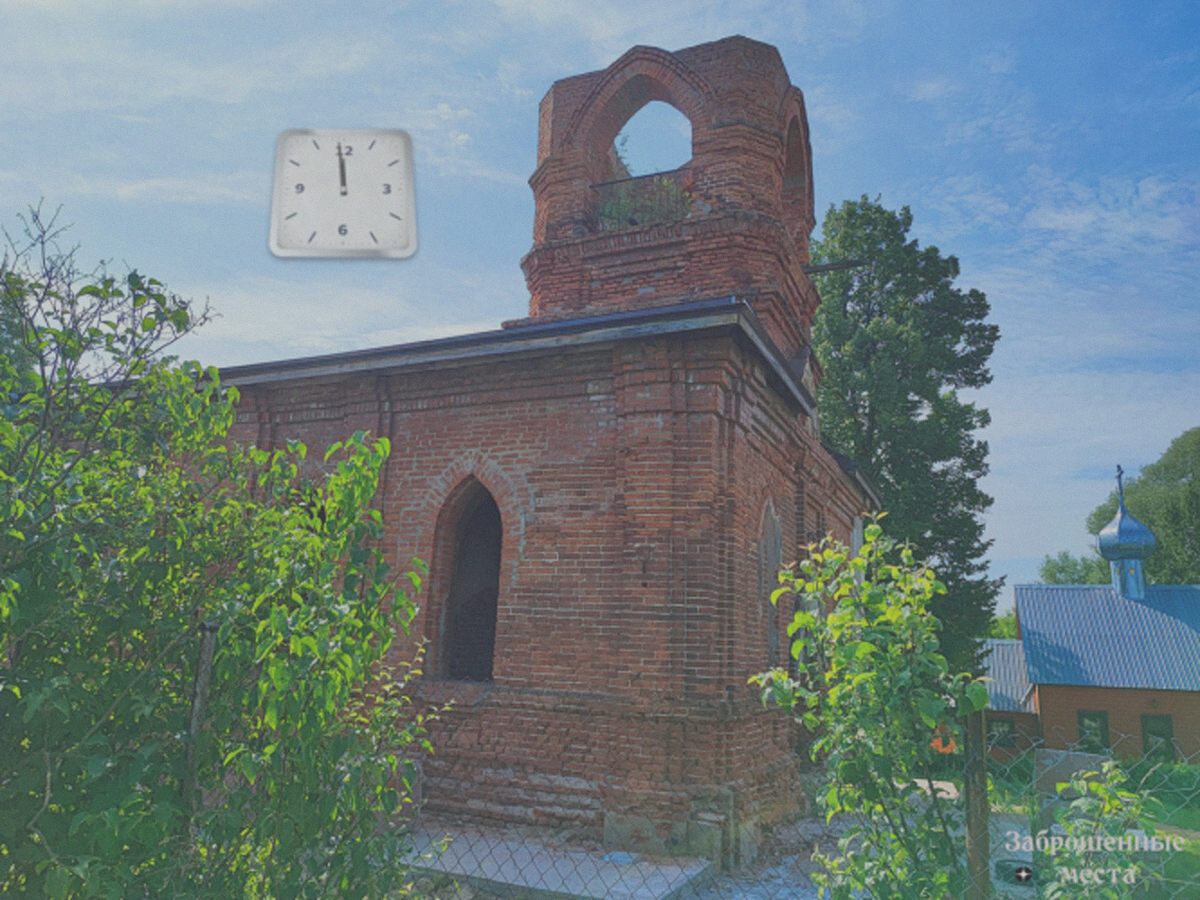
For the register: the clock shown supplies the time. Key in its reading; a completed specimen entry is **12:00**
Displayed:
**11:59**
